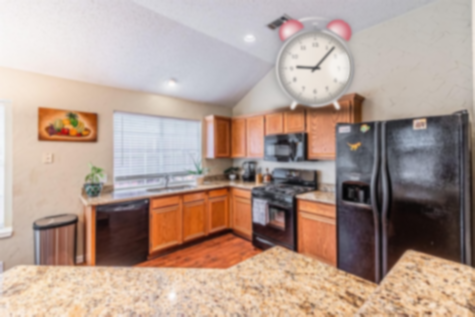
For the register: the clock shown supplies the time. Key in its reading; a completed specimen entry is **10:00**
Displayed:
**9:07**
